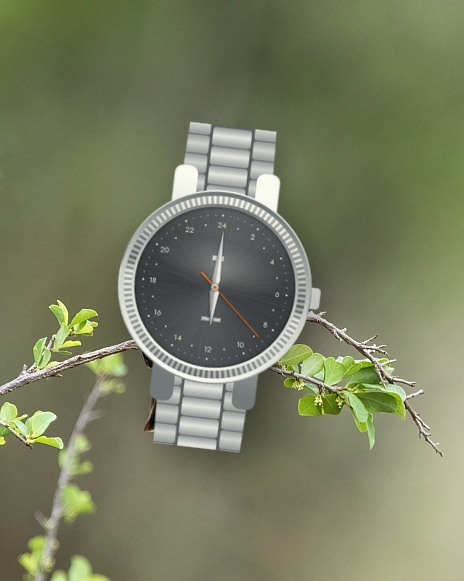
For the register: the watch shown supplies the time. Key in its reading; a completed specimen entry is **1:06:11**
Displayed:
**12:00:22**
